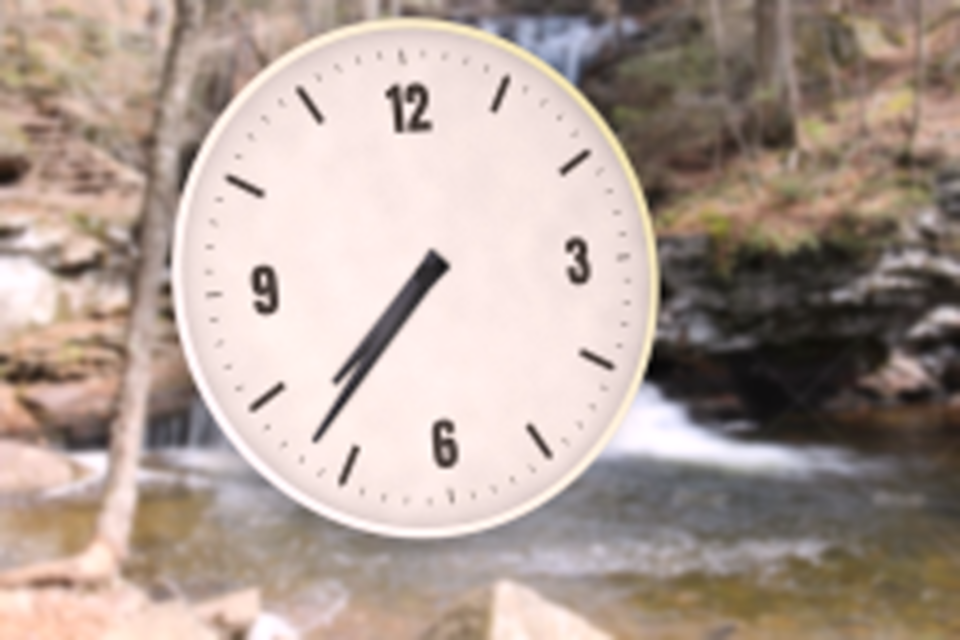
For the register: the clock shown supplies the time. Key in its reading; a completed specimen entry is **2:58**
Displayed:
**7:37**
